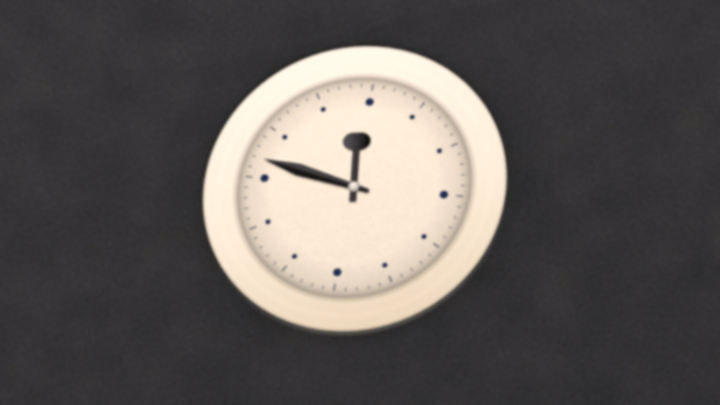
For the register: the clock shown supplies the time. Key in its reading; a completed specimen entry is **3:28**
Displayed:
**11:47**
